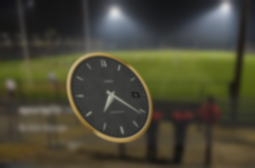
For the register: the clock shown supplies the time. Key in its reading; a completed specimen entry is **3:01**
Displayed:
**7:21**
